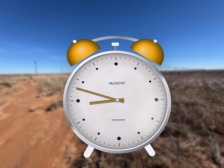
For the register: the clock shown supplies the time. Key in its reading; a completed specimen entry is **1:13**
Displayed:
**8:48**
